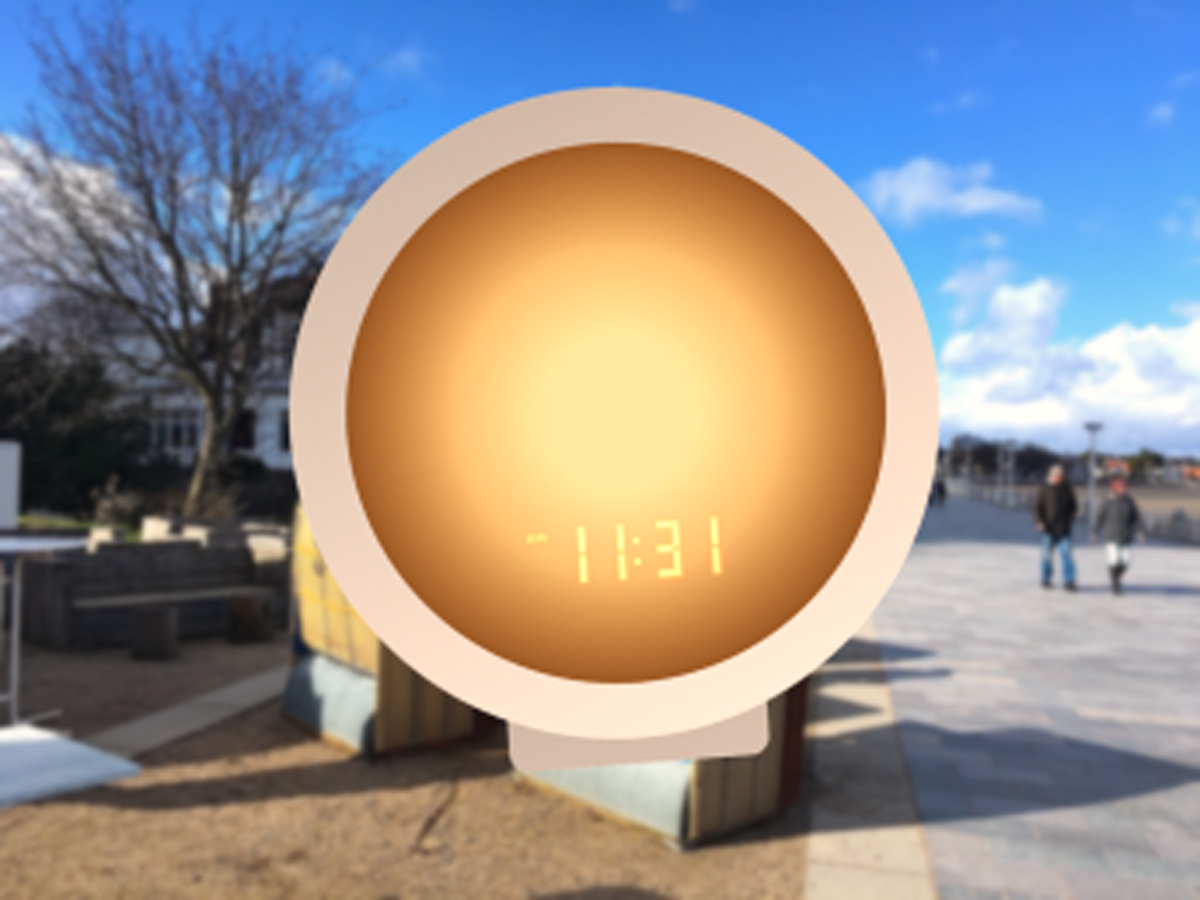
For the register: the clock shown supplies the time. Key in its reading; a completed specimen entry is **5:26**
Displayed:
**11:31**
